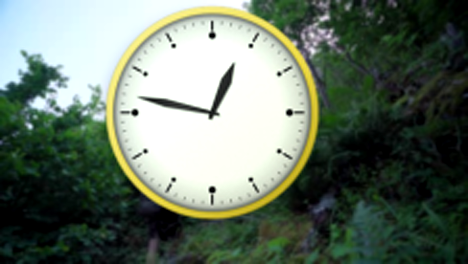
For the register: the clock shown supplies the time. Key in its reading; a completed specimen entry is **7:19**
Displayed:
**12:47**
